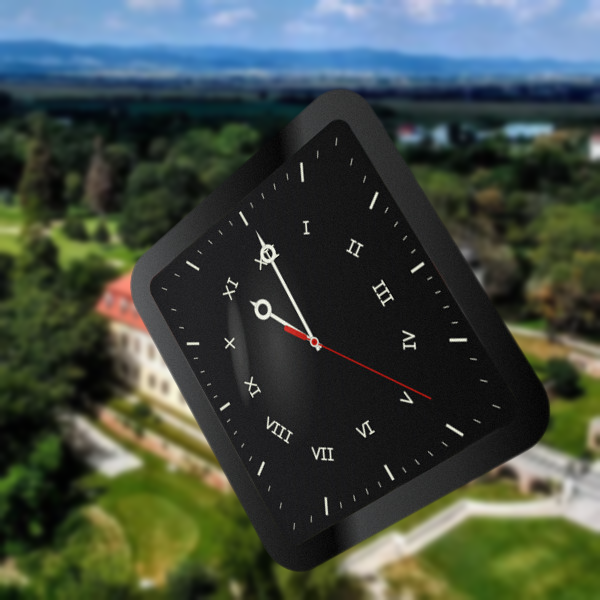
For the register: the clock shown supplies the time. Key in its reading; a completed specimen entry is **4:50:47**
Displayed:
**11:00:24**
